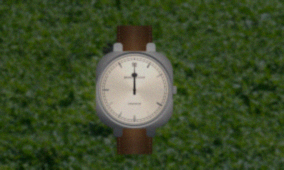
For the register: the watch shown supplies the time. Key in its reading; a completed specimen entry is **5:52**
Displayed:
**12:00**
